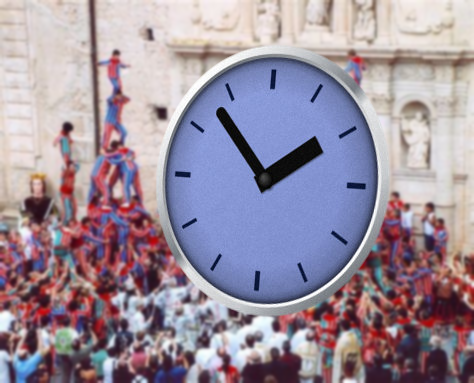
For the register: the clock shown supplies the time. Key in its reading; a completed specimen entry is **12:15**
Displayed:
**1:53**
